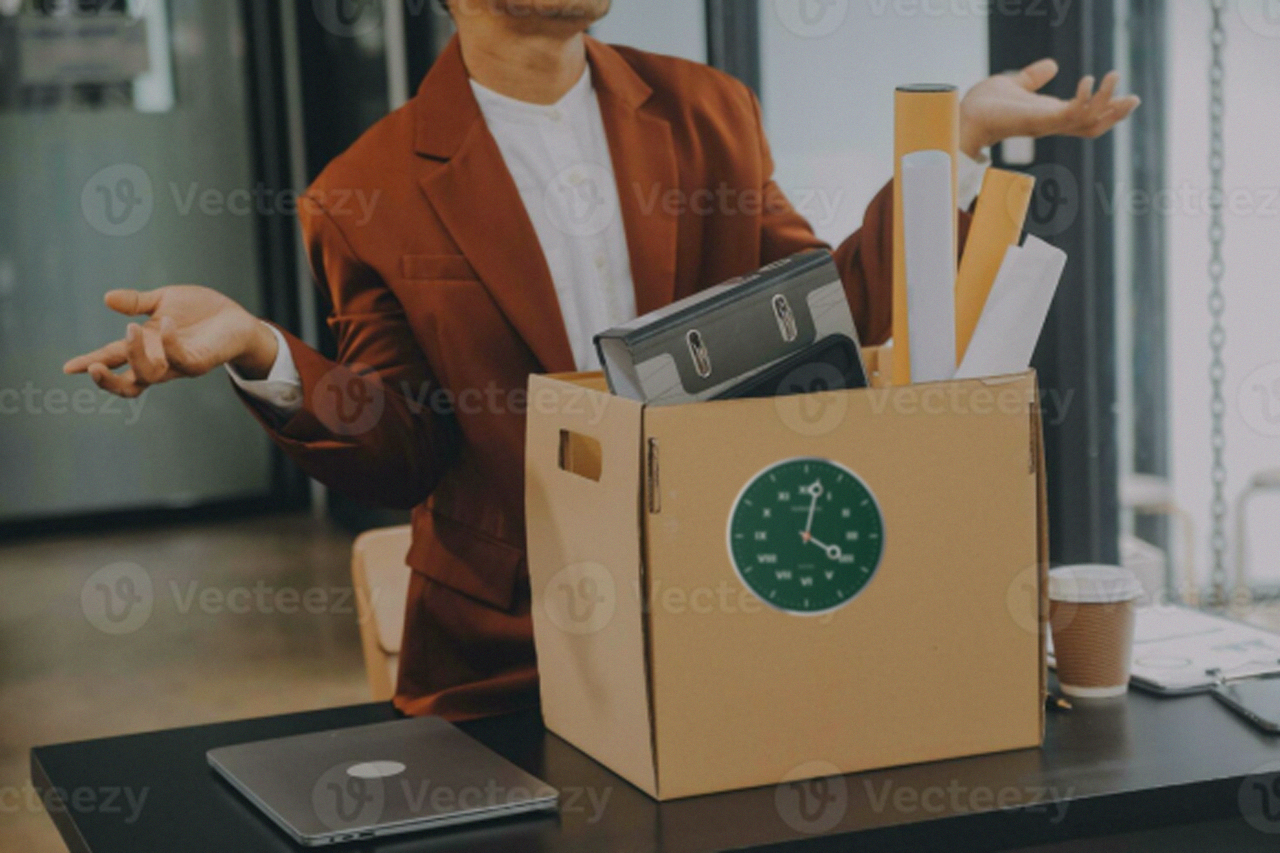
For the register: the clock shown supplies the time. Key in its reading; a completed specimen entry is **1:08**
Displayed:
**4:02**
